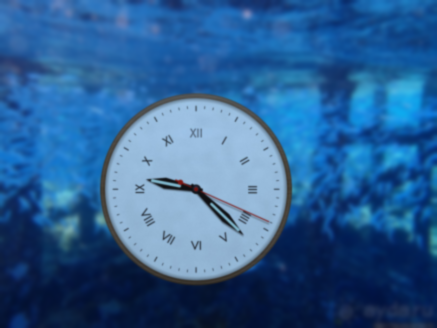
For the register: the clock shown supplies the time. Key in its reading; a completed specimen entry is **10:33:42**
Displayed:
**9:22:19**
